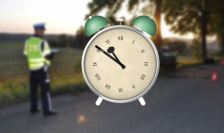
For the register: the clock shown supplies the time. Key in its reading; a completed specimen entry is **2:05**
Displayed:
**10:51**
